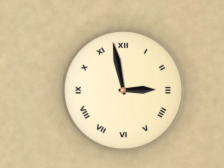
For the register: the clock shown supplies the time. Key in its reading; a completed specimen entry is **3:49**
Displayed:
**2:58**
